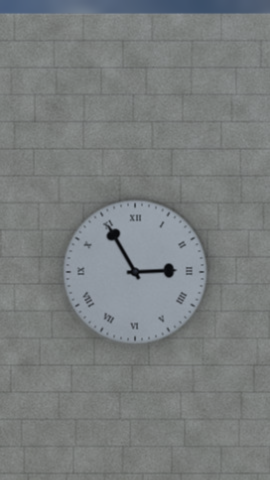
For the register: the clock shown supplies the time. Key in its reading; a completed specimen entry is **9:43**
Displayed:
**2:55**
